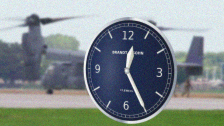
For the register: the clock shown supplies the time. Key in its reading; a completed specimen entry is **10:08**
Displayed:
**12:25**
